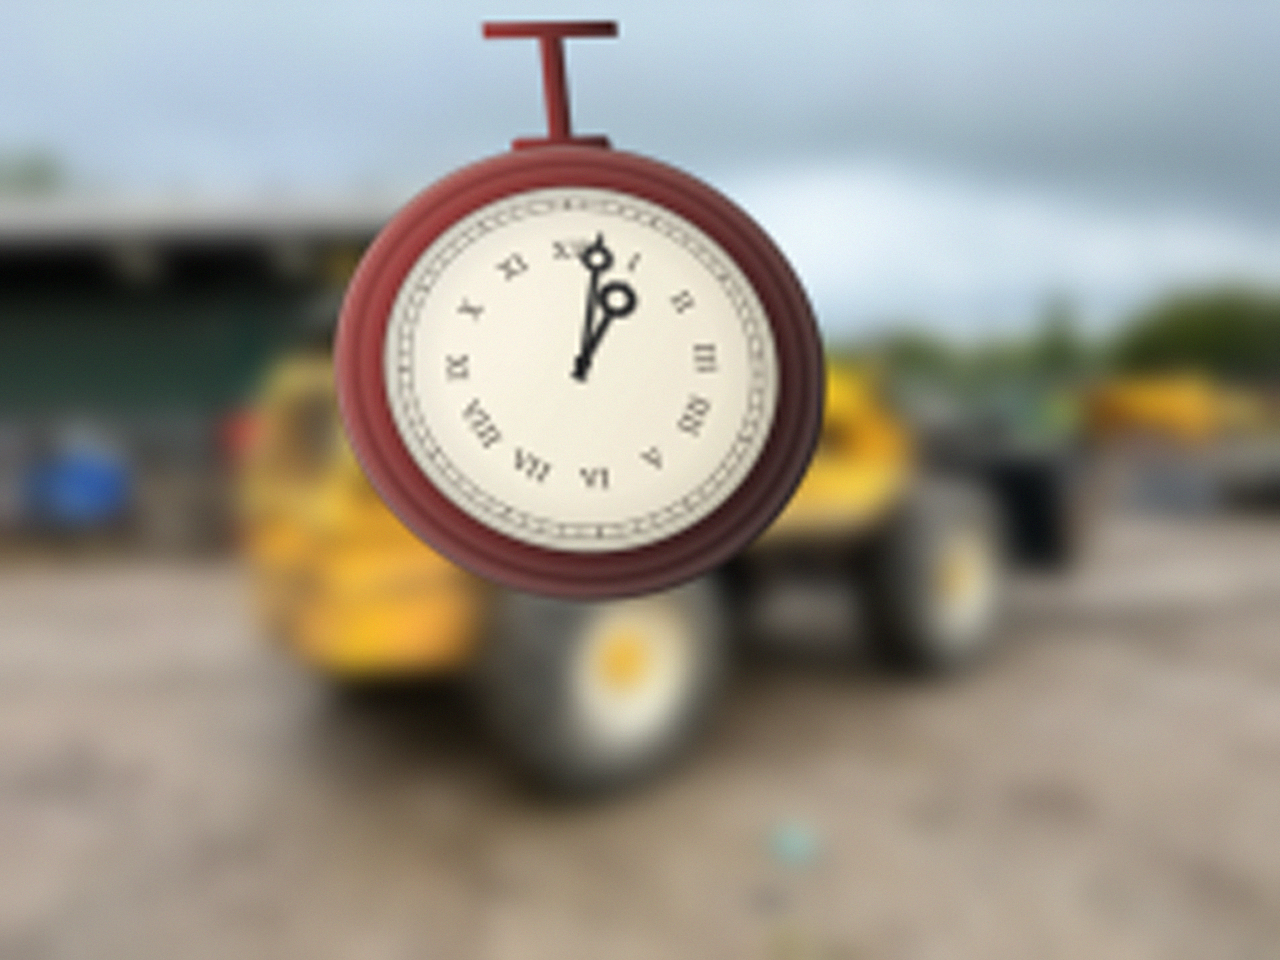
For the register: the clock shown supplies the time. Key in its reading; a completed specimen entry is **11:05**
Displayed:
**1:02**
